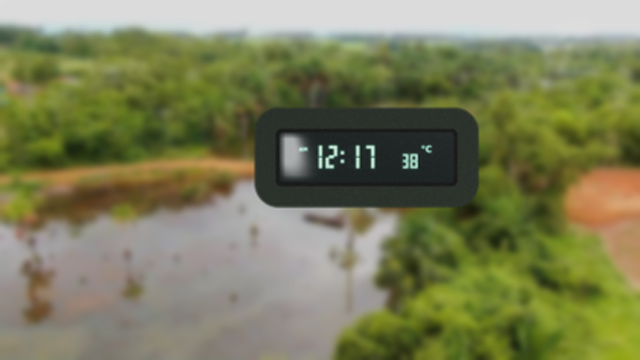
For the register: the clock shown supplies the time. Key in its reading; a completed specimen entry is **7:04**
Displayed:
**12:17**
